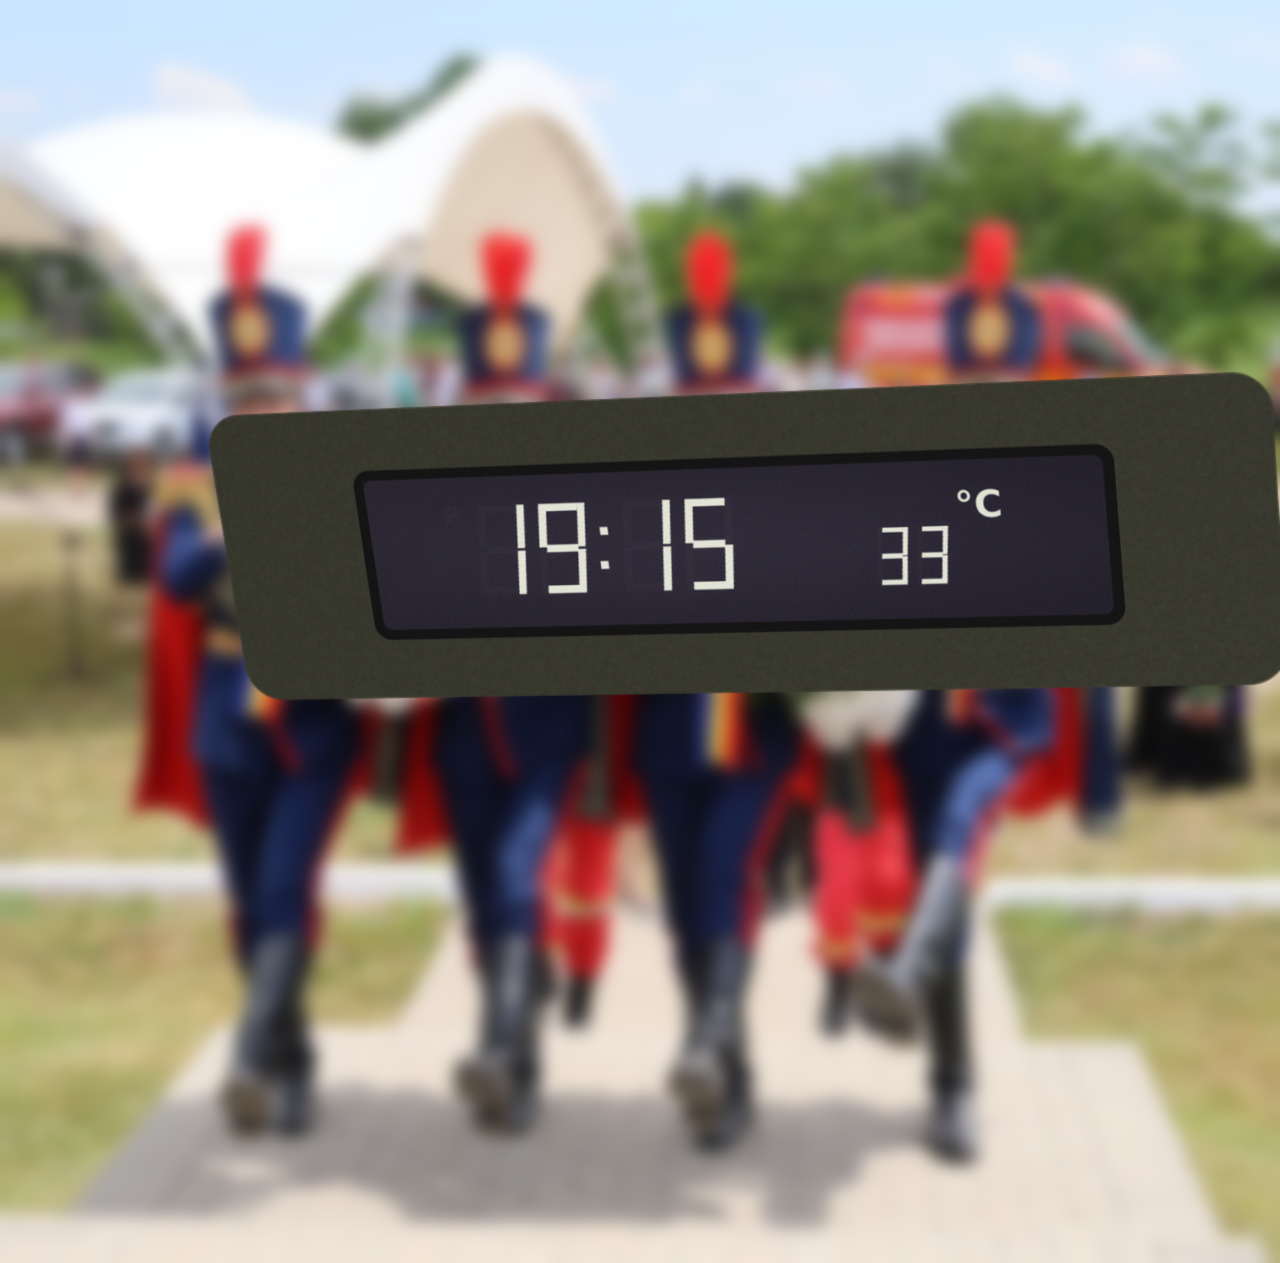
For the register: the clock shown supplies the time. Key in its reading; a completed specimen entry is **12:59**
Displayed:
**19:15**
